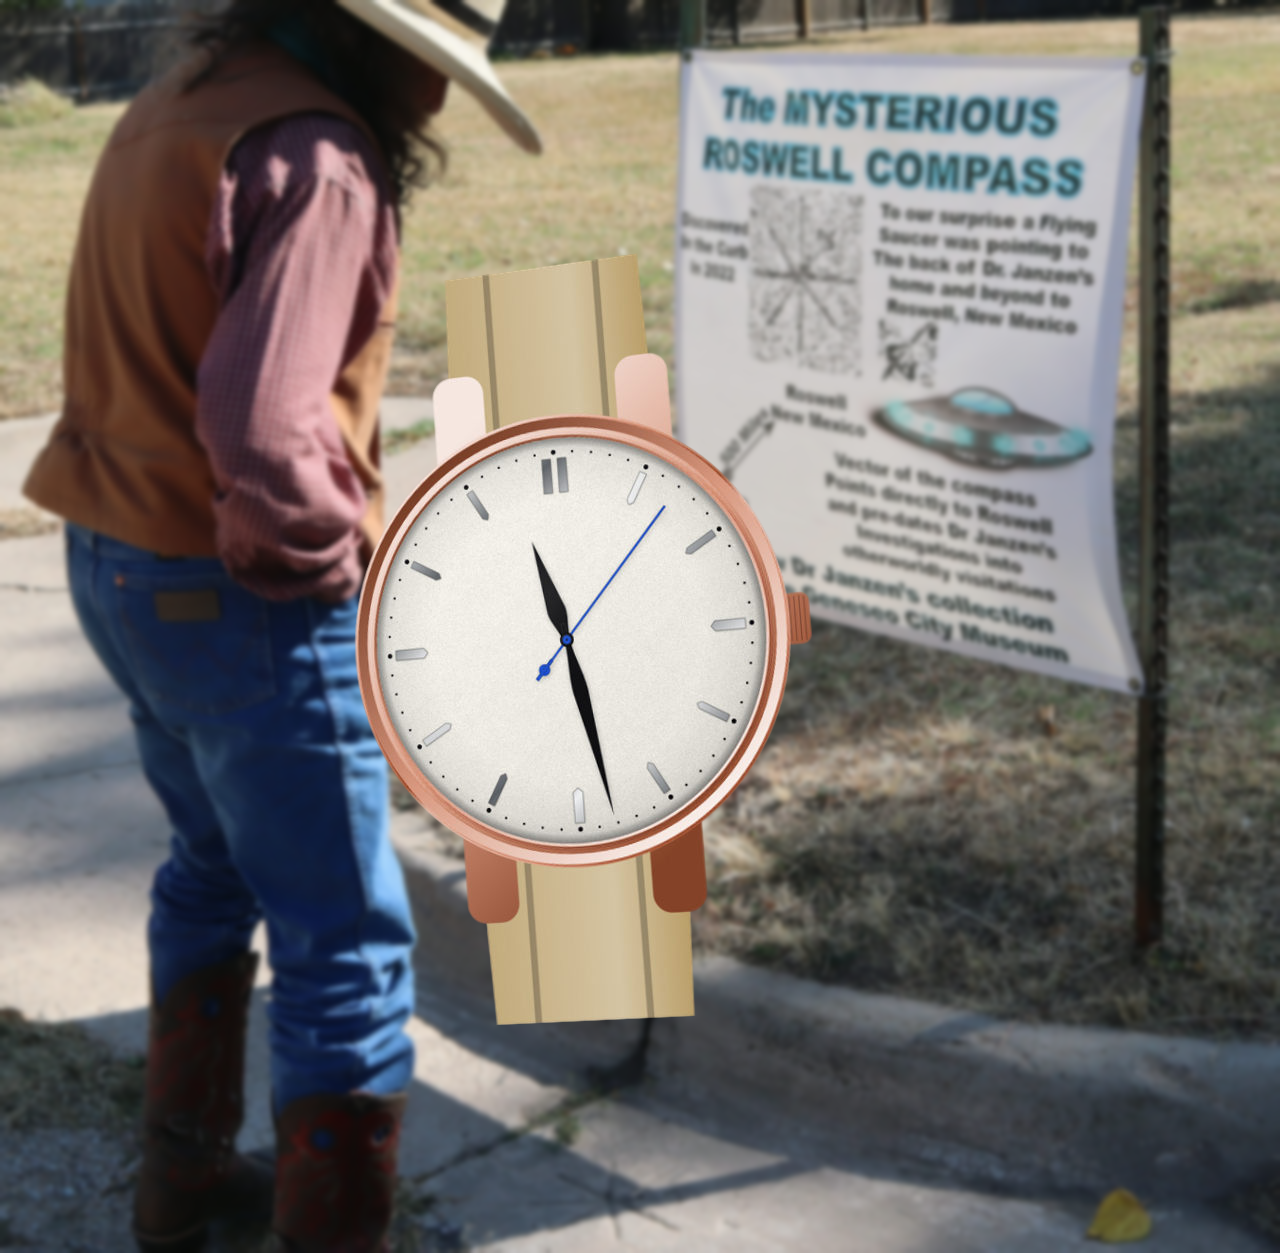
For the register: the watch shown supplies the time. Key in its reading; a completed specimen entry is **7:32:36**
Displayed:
**11:28:07**
